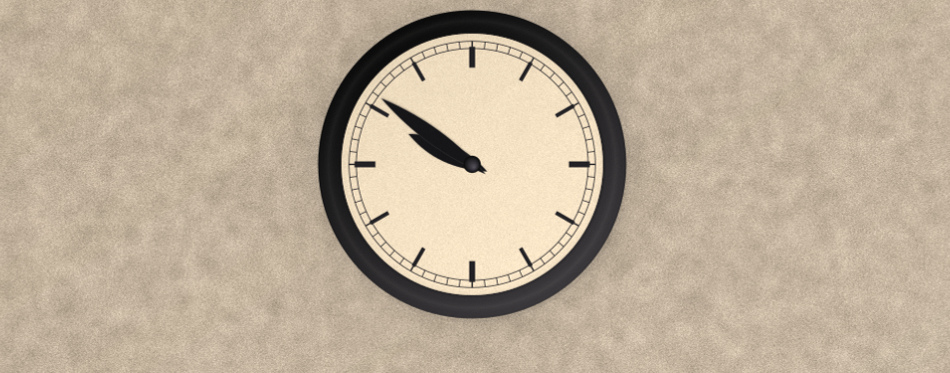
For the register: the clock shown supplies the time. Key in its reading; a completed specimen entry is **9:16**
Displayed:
**9:51**
